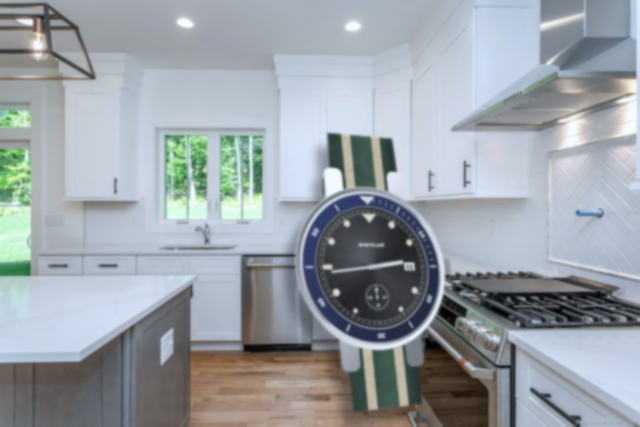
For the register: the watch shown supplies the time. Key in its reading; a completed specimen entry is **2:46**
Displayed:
**2:44**
